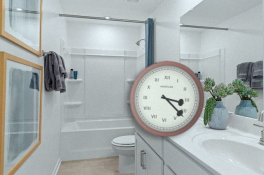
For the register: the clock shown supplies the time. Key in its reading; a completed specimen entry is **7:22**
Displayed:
**3:22**
